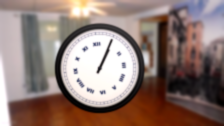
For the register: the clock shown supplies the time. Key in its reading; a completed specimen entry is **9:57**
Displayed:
**1:05**
